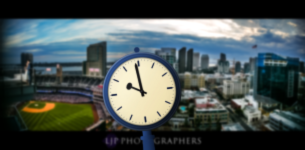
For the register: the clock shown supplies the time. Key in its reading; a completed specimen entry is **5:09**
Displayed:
**9:59**
